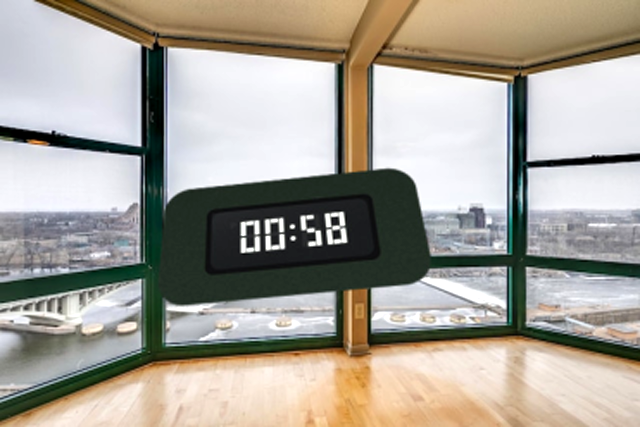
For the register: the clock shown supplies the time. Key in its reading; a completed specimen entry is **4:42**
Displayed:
**0:58**
